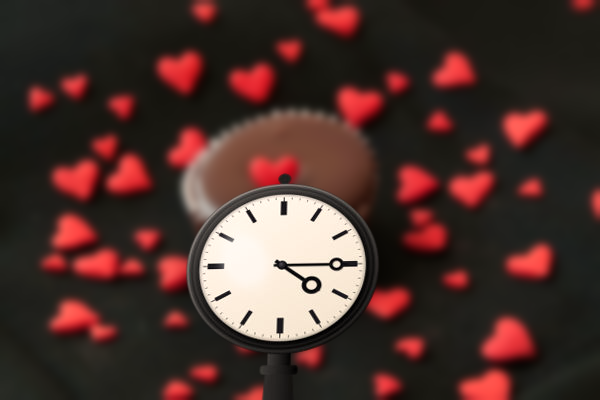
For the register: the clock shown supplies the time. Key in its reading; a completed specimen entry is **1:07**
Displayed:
**4:15**
